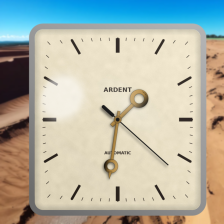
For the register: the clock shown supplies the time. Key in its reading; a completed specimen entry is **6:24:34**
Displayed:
**1:31:22**
